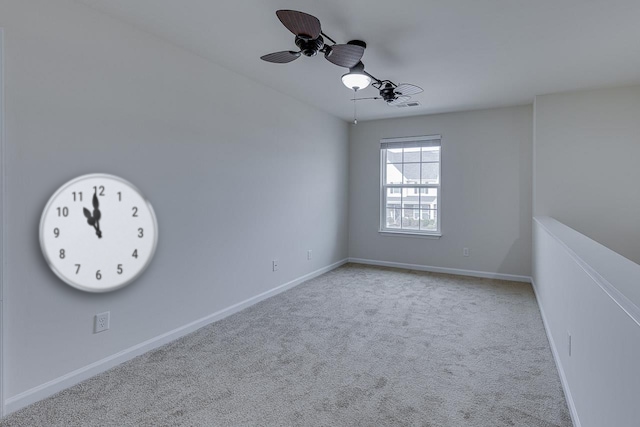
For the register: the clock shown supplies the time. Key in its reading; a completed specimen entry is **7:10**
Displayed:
**10:59**
